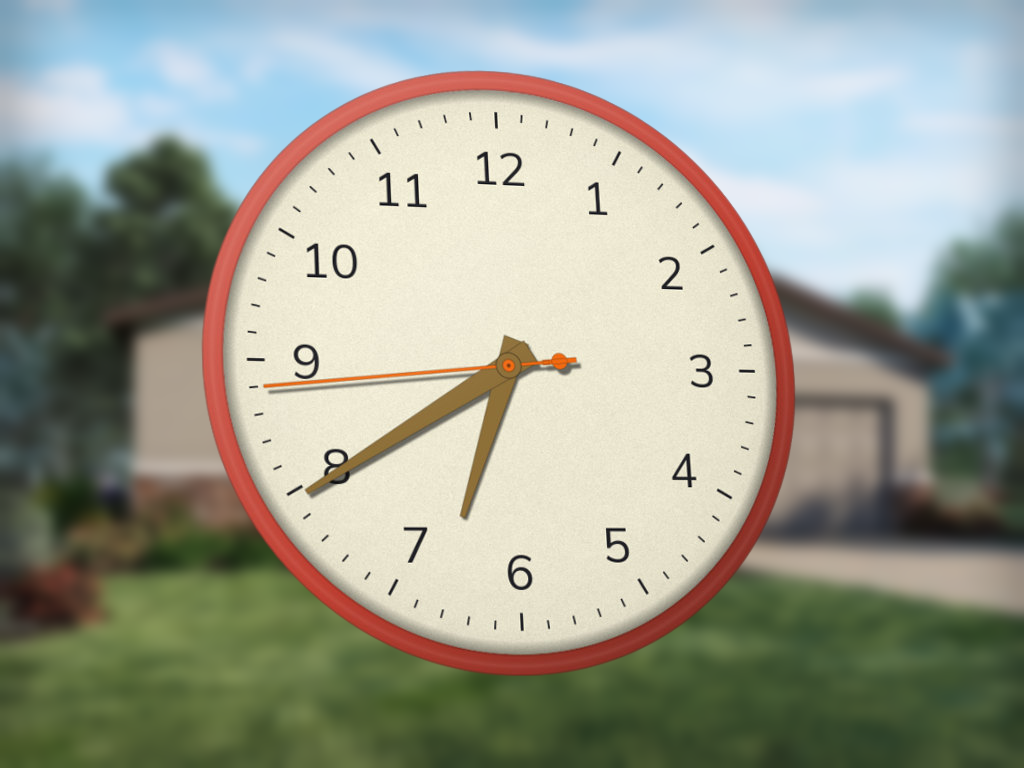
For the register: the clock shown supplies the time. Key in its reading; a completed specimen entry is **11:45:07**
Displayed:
**6:39:44**
